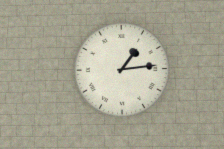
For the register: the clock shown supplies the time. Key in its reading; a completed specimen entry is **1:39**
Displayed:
**1:14**
